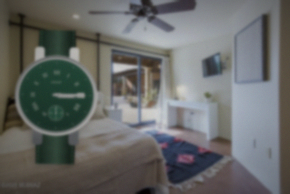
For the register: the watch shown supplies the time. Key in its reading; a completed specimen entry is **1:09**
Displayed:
**3:15**
